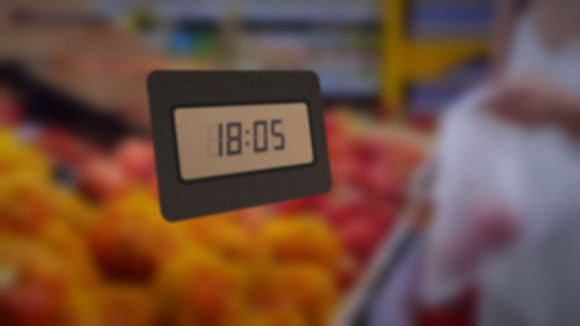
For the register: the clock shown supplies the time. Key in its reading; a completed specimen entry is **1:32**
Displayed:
**18:05**
